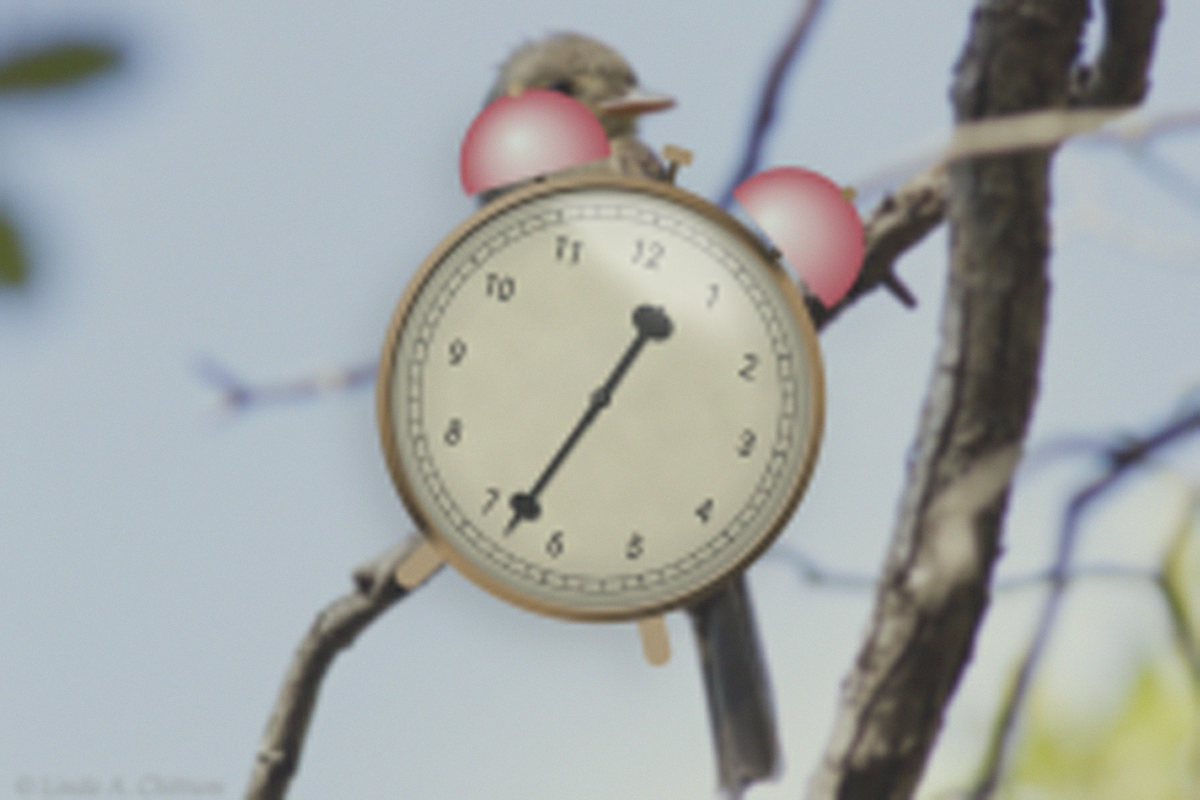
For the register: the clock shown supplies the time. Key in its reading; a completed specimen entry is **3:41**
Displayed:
**12:33**
